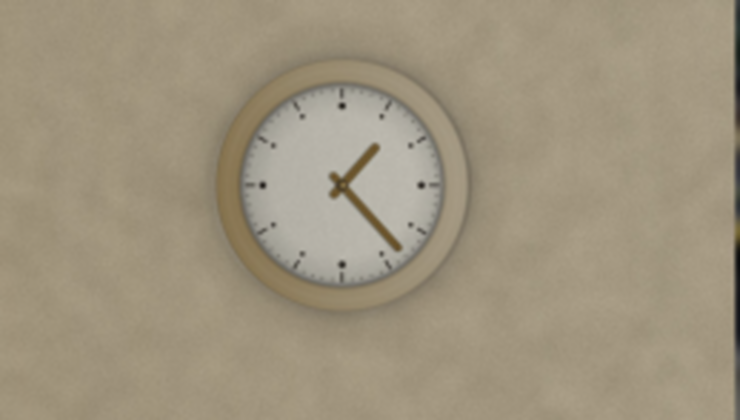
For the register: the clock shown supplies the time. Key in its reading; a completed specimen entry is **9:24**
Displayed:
**1:23**
